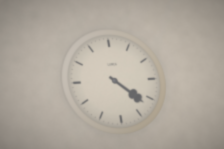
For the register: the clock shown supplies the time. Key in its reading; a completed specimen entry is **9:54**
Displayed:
**4:22**
